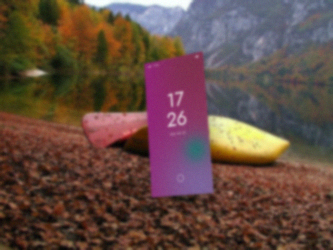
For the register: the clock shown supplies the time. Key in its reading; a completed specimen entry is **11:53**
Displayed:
**17:26**
